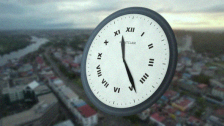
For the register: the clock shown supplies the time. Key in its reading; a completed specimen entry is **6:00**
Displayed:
**11:24**
